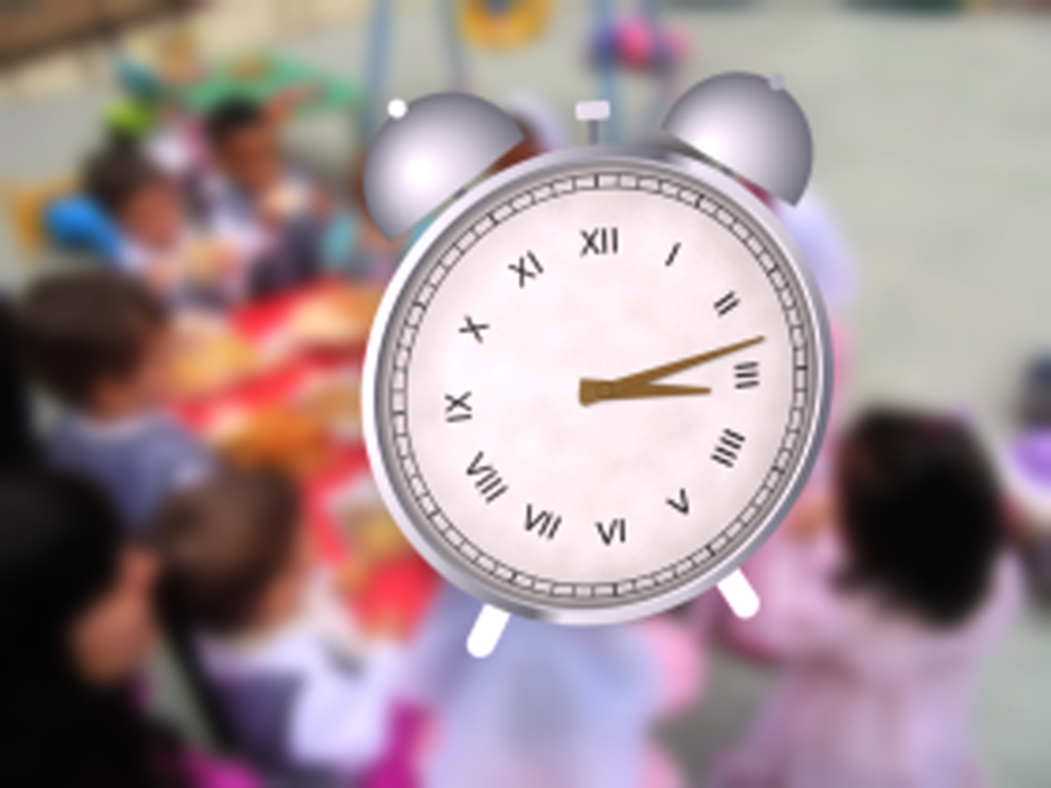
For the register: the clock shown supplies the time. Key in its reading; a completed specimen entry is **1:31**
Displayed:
**3:13**
